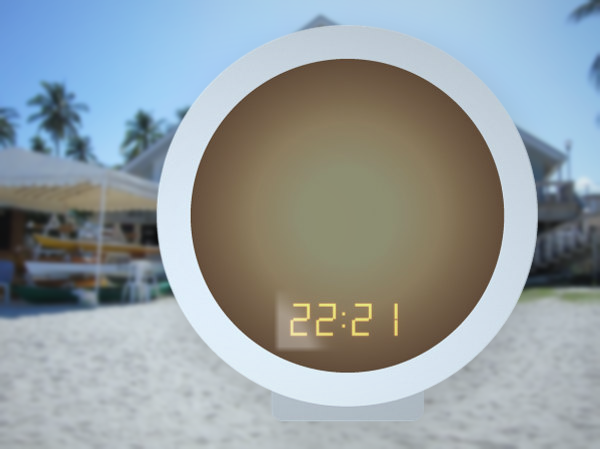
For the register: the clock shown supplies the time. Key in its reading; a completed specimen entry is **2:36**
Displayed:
**22:21**
